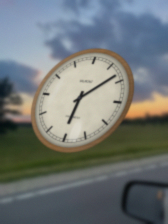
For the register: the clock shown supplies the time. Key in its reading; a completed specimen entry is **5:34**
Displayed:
**6:08**
